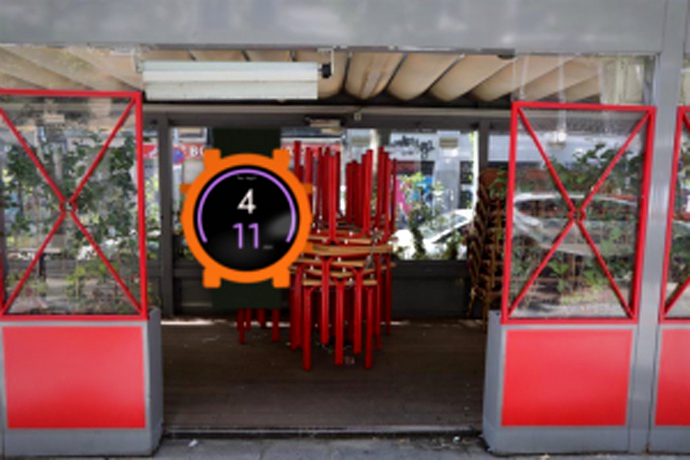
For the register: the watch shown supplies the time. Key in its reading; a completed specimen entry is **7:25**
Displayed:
**4:11**
